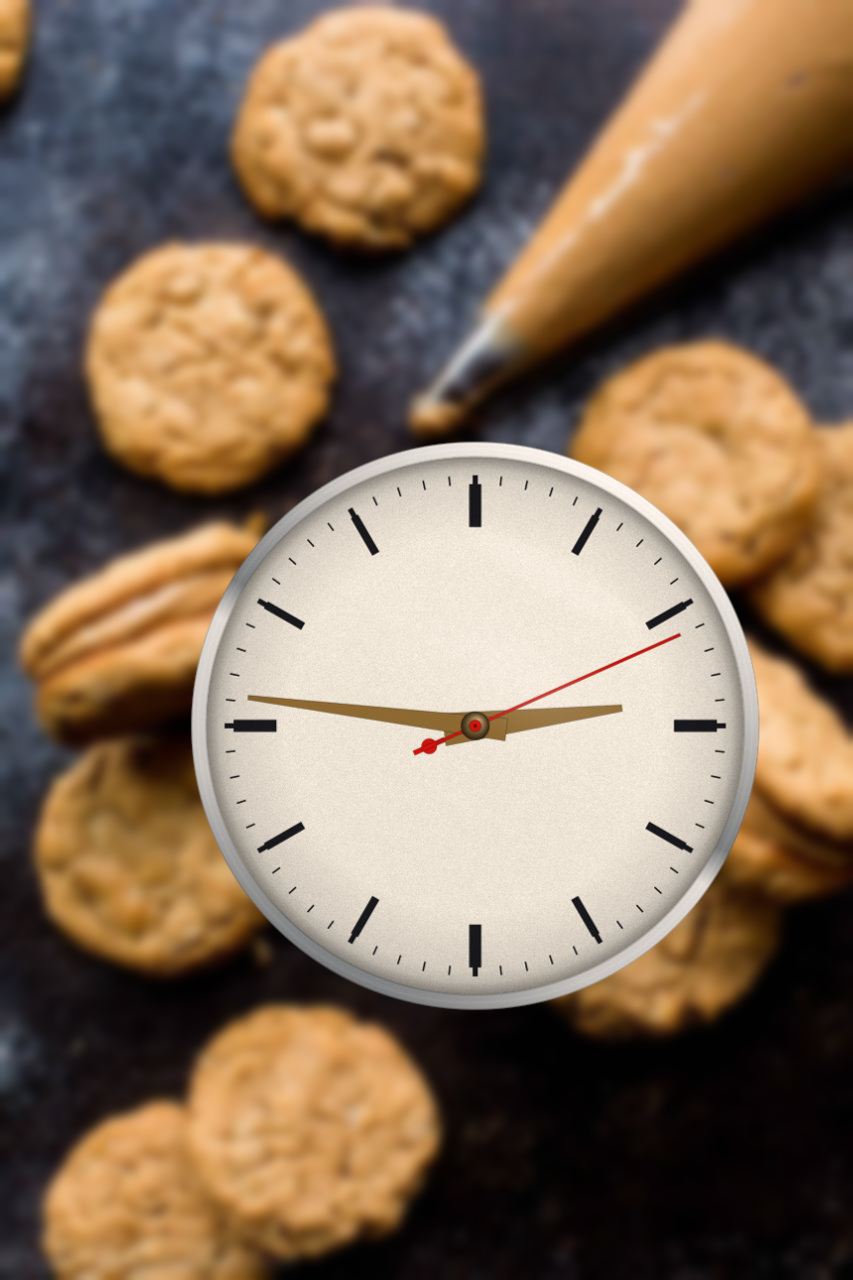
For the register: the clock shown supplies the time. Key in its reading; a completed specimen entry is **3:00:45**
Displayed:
**2:46:11**
